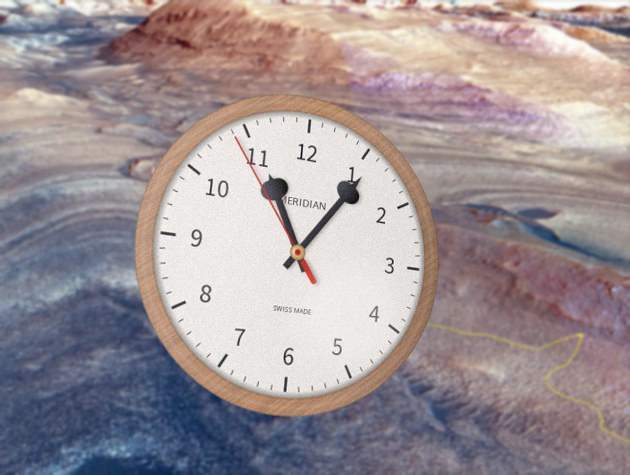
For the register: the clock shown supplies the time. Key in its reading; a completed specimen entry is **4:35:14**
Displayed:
**11:05:54**
